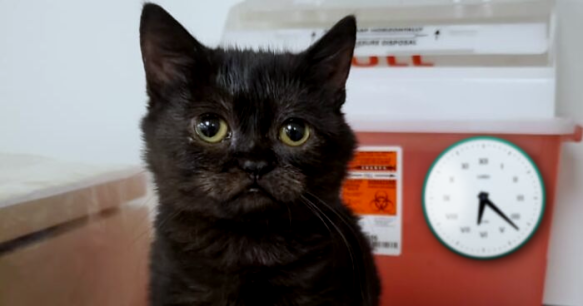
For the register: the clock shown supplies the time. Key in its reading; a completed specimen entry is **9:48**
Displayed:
**6:22**
